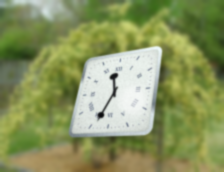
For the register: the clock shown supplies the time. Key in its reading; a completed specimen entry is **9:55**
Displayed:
**11:34**
